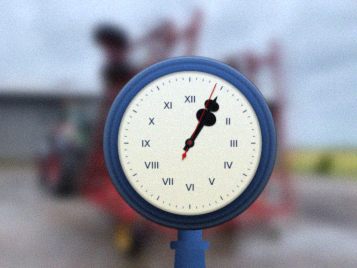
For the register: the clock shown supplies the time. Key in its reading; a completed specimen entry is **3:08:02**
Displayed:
**1:05:04**
